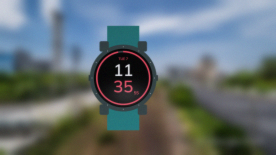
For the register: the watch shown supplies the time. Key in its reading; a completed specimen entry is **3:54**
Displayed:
**11:35**
